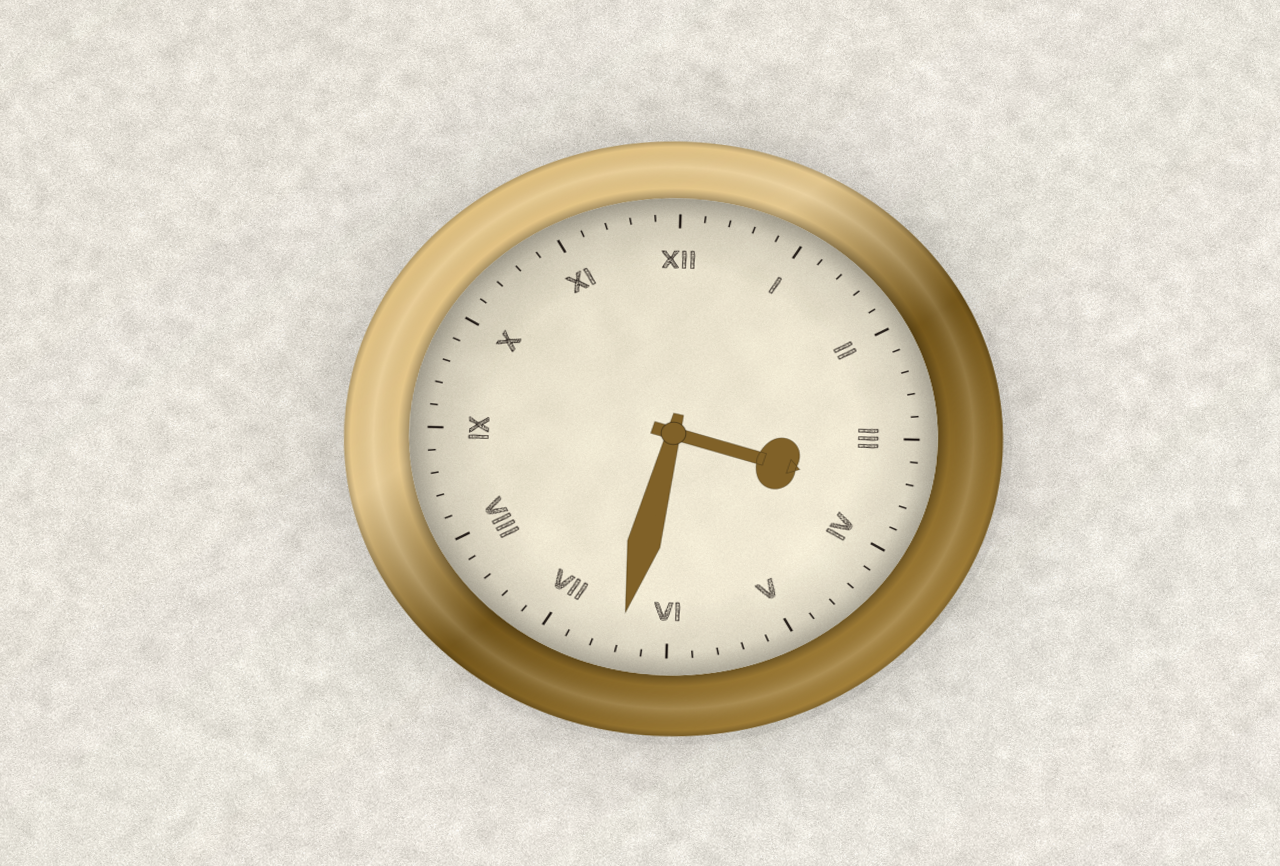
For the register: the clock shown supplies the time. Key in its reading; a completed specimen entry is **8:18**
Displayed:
**3:32**
